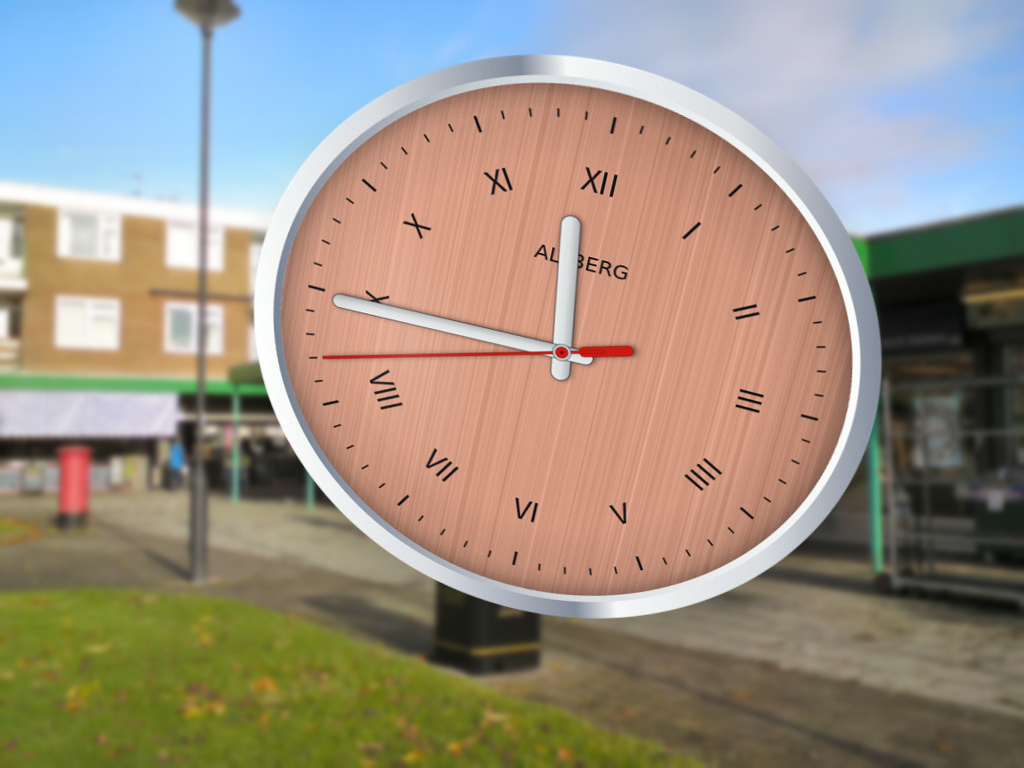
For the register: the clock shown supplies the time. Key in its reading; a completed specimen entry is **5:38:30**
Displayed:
**11:44:42**
